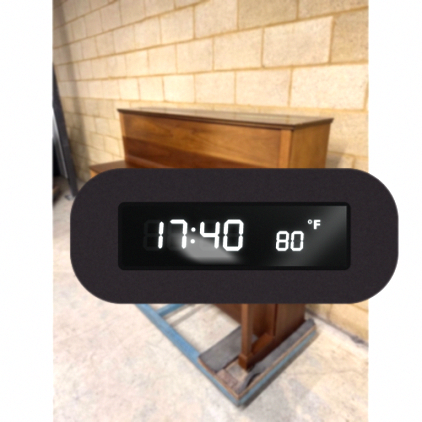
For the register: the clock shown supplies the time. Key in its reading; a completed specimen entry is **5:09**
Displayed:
**17:40**
